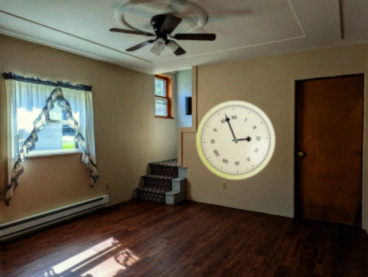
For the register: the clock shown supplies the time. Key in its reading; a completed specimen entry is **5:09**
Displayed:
**2:57**
